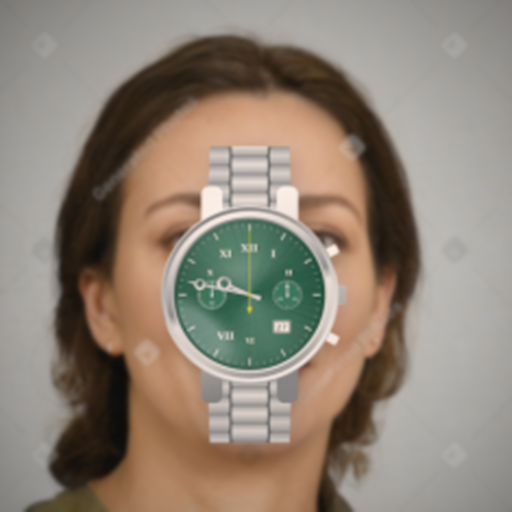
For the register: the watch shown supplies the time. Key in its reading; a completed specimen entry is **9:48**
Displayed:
**9:47**
